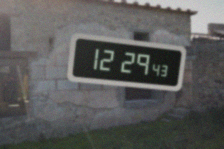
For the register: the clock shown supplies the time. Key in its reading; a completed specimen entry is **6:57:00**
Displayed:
**12:29:43**
